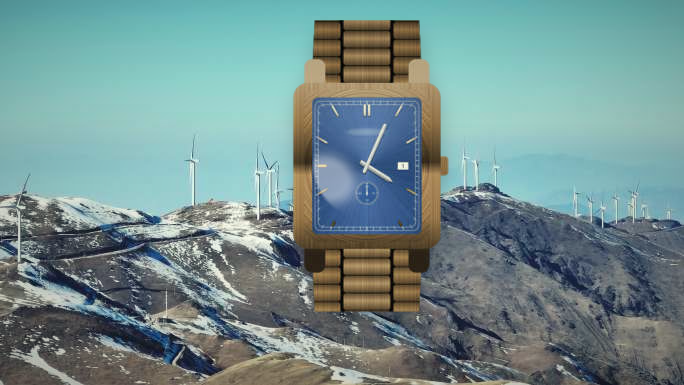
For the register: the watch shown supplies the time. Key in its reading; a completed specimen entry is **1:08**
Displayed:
**4:04**
